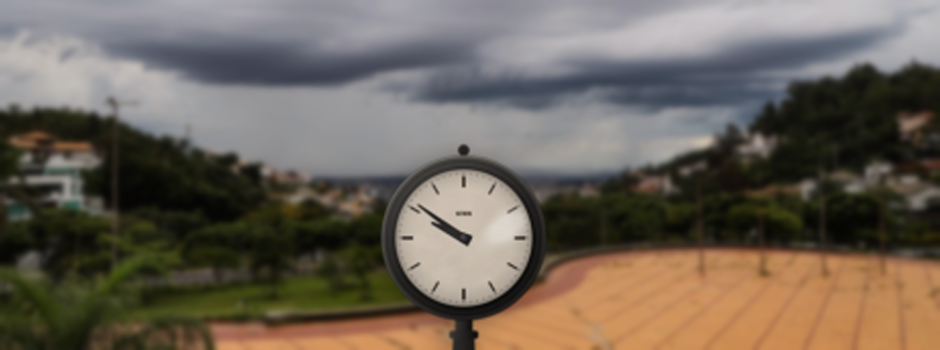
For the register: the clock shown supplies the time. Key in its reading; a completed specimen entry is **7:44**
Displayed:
**9:51**
